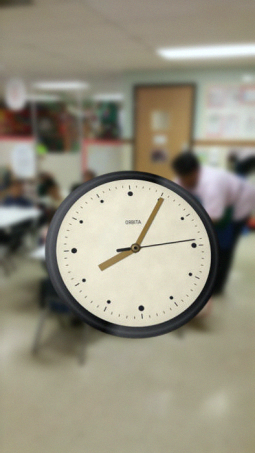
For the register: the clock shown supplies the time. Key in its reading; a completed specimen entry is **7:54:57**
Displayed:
**8:05:14**
